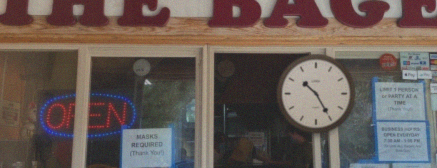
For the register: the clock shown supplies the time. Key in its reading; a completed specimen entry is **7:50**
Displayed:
**10:25**
